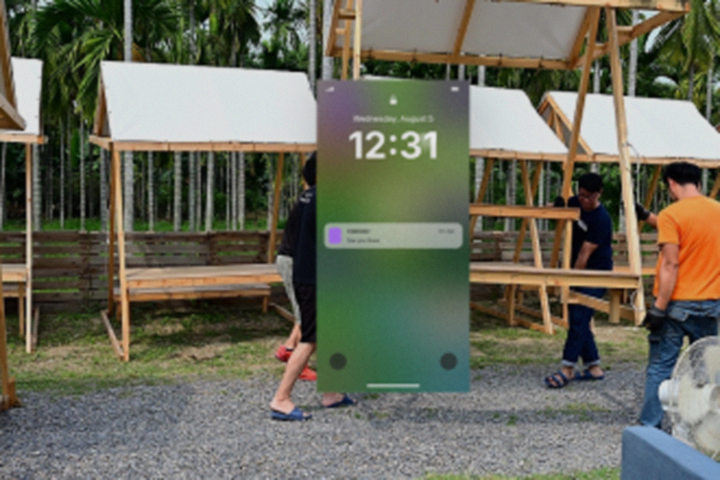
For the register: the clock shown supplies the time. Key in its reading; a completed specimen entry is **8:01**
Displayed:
**12:31**
